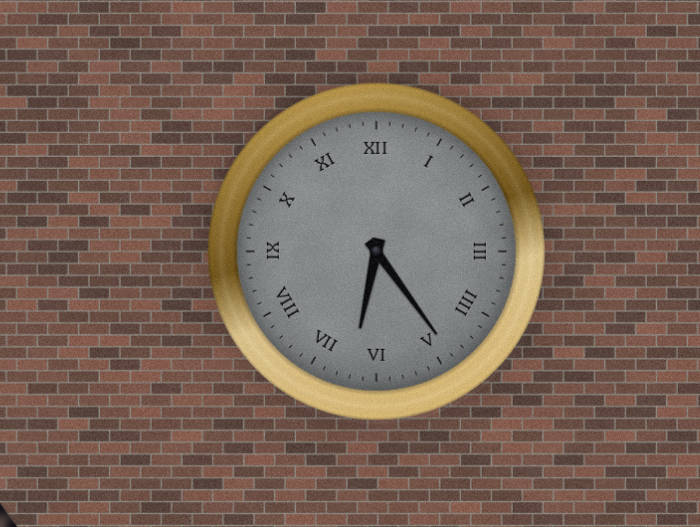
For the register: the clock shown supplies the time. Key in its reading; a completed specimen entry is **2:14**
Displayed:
**6:24**
